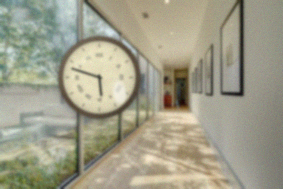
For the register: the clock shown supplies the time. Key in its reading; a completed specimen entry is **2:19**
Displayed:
**5:48**
